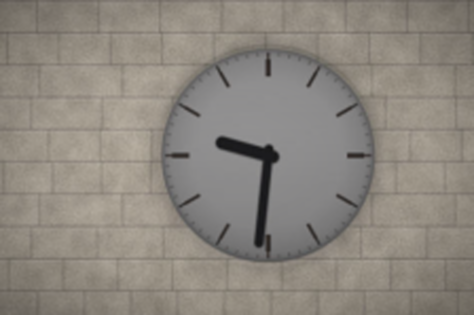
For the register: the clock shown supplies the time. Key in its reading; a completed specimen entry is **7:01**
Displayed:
**9:31**
